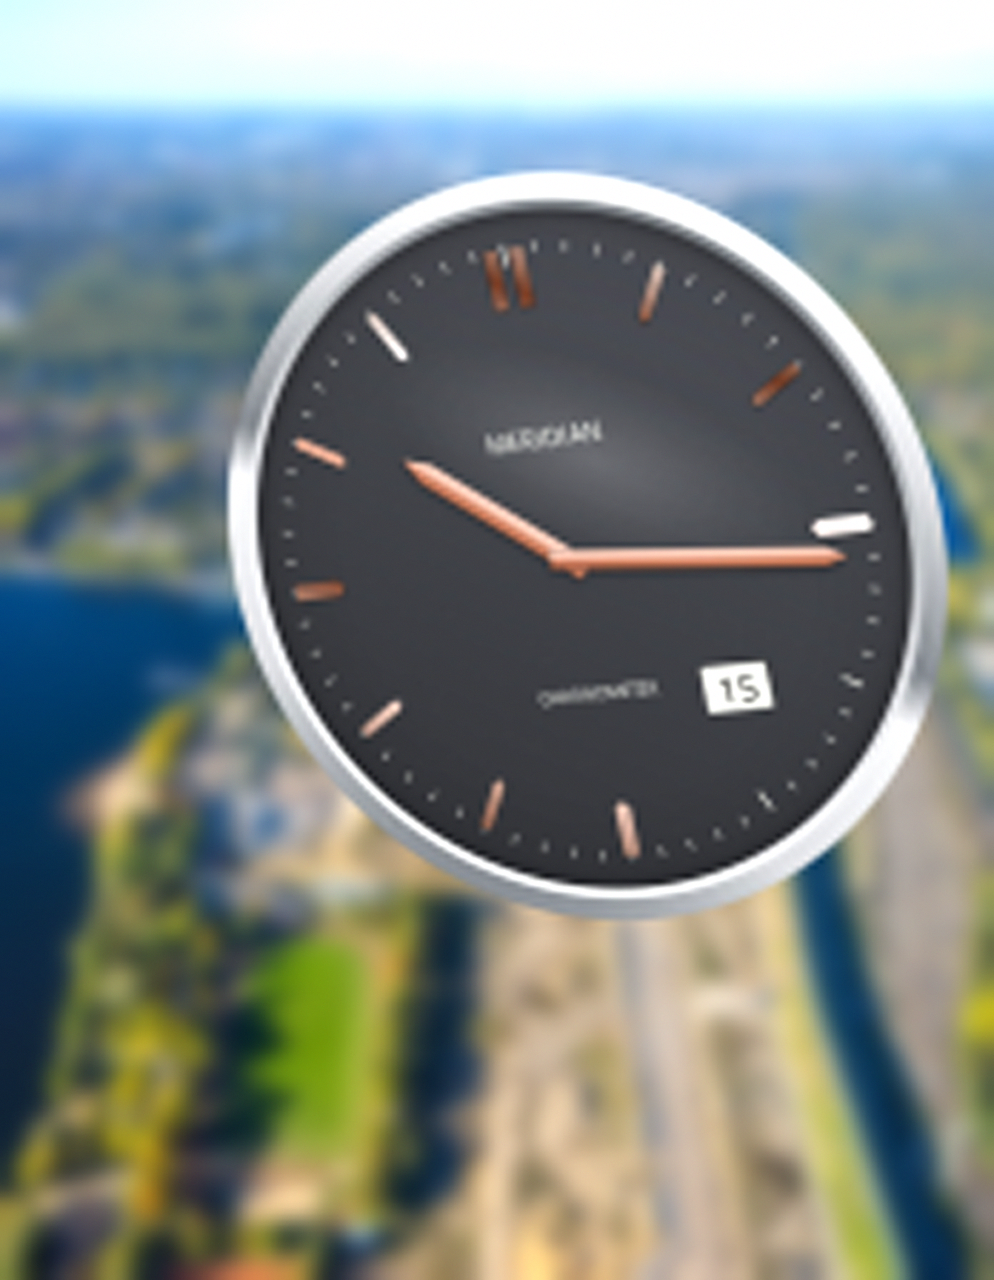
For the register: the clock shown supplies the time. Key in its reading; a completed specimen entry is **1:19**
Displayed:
**10:16**
